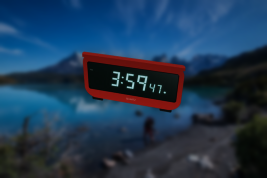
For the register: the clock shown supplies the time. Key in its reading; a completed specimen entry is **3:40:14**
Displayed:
**3:59:47**
